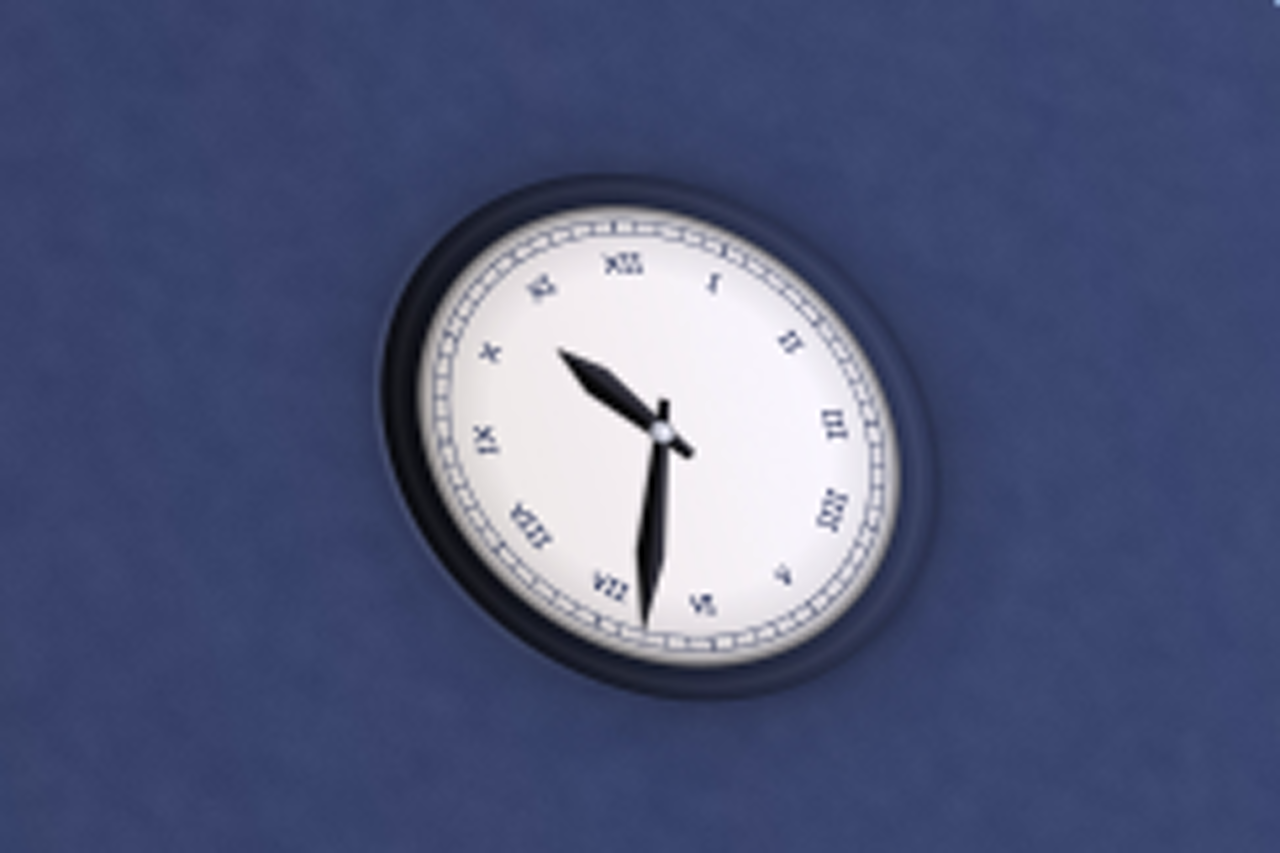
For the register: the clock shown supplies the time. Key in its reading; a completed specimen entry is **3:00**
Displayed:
**10:33**
